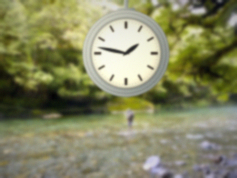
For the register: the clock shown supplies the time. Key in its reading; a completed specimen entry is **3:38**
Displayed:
**1:47**
